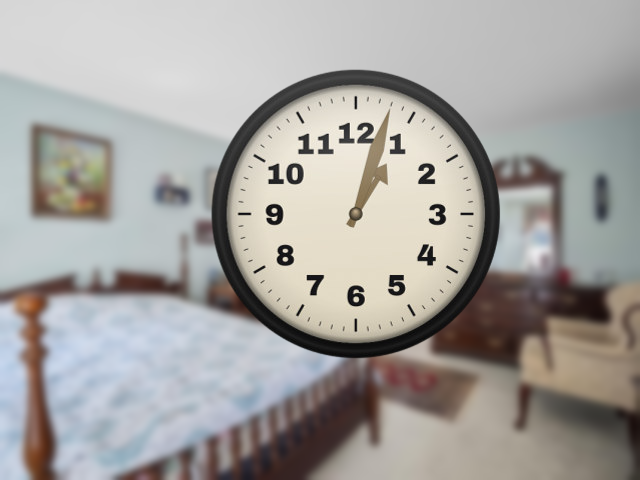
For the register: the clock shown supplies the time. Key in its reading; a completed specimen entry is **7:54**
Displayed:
**1:03**
